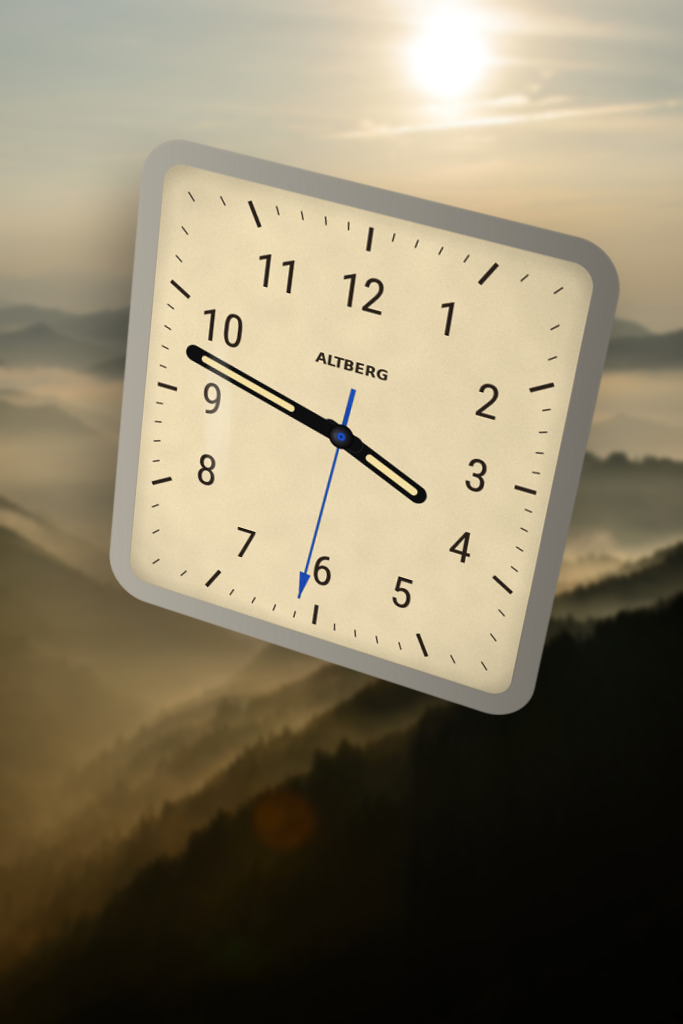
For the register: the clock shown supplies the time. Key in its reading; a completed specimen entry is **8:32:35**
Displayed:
**3:47:31**
